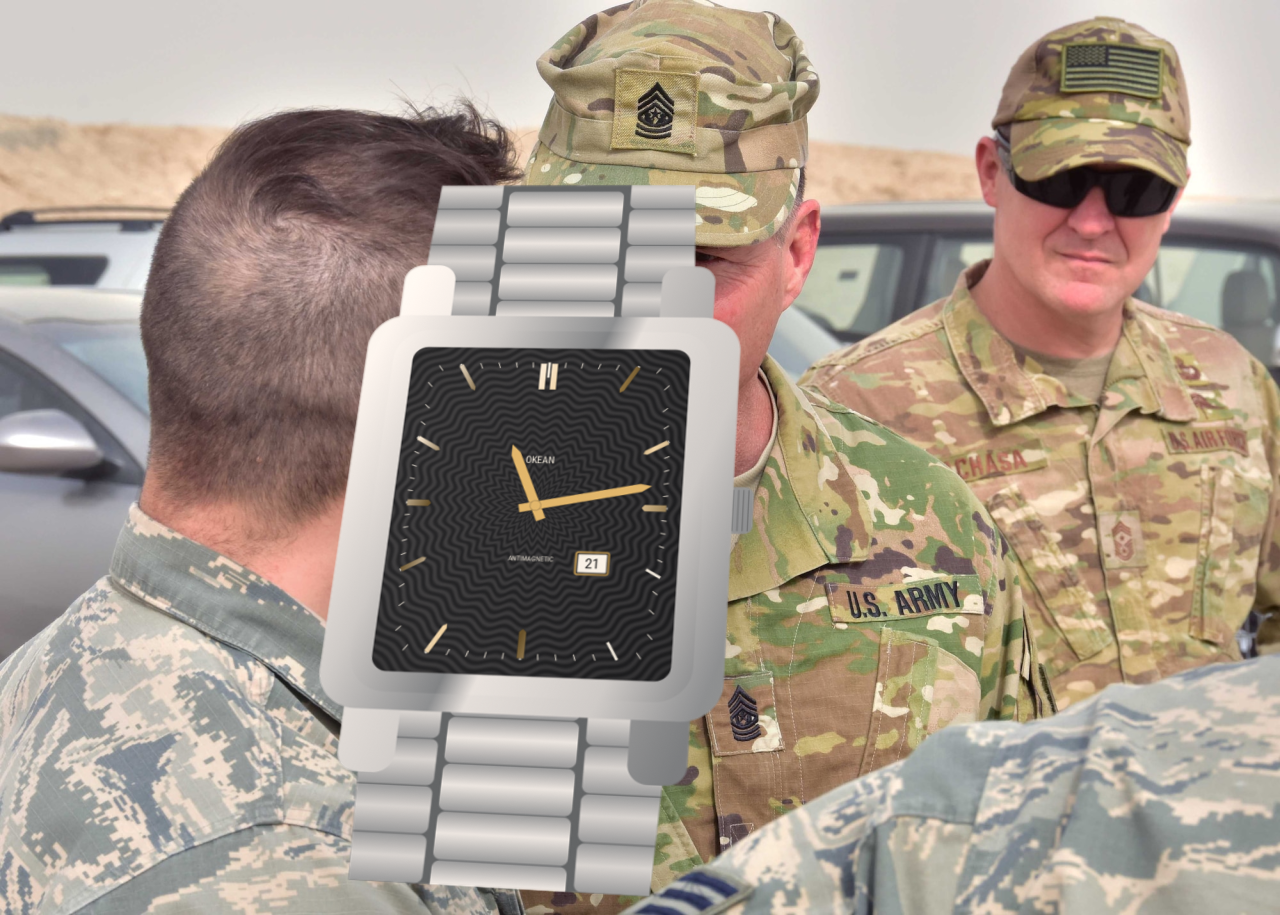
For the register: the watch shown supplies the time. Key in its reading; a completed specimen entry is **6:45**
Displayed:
**11:13**
